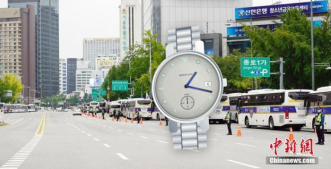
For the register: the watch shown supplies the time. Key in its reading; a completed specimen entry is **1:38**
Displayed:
**1:18**
